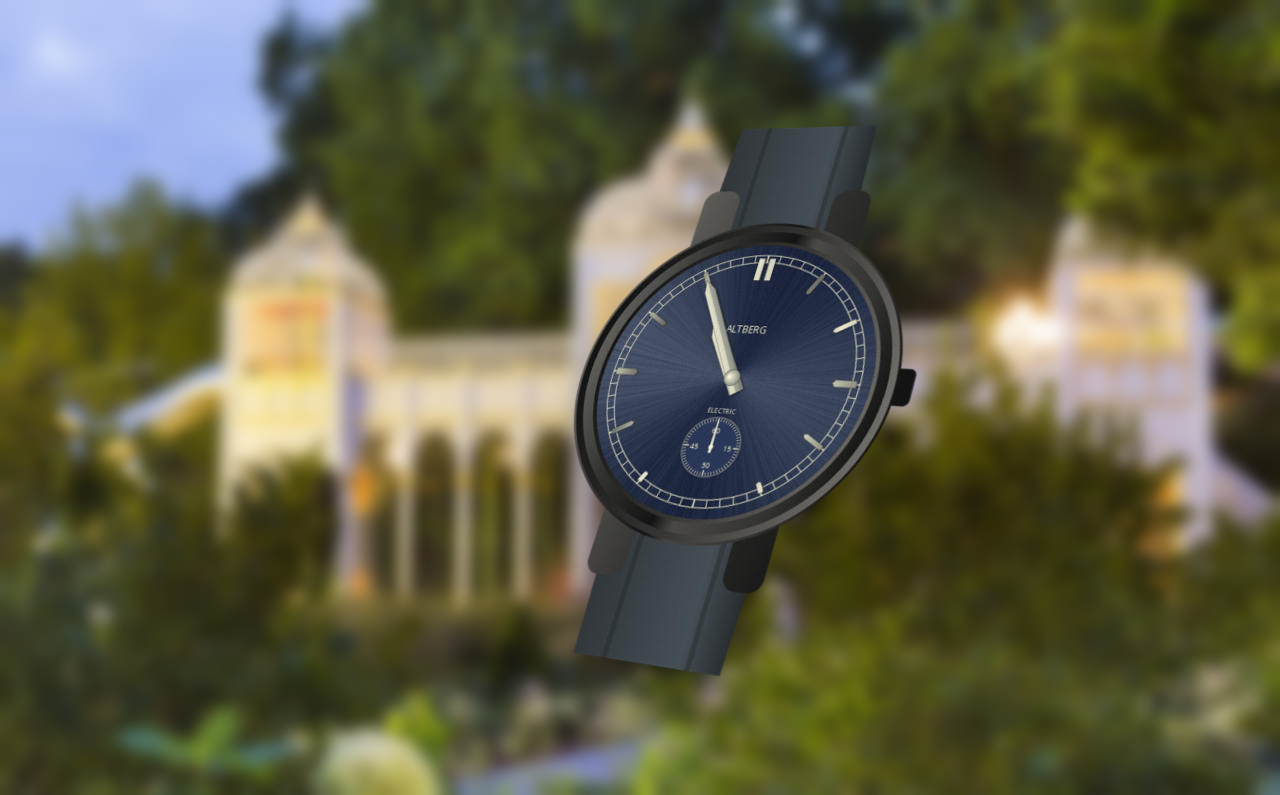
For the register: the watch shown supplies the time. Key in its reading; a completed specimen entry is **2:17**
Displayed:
**10:55**
